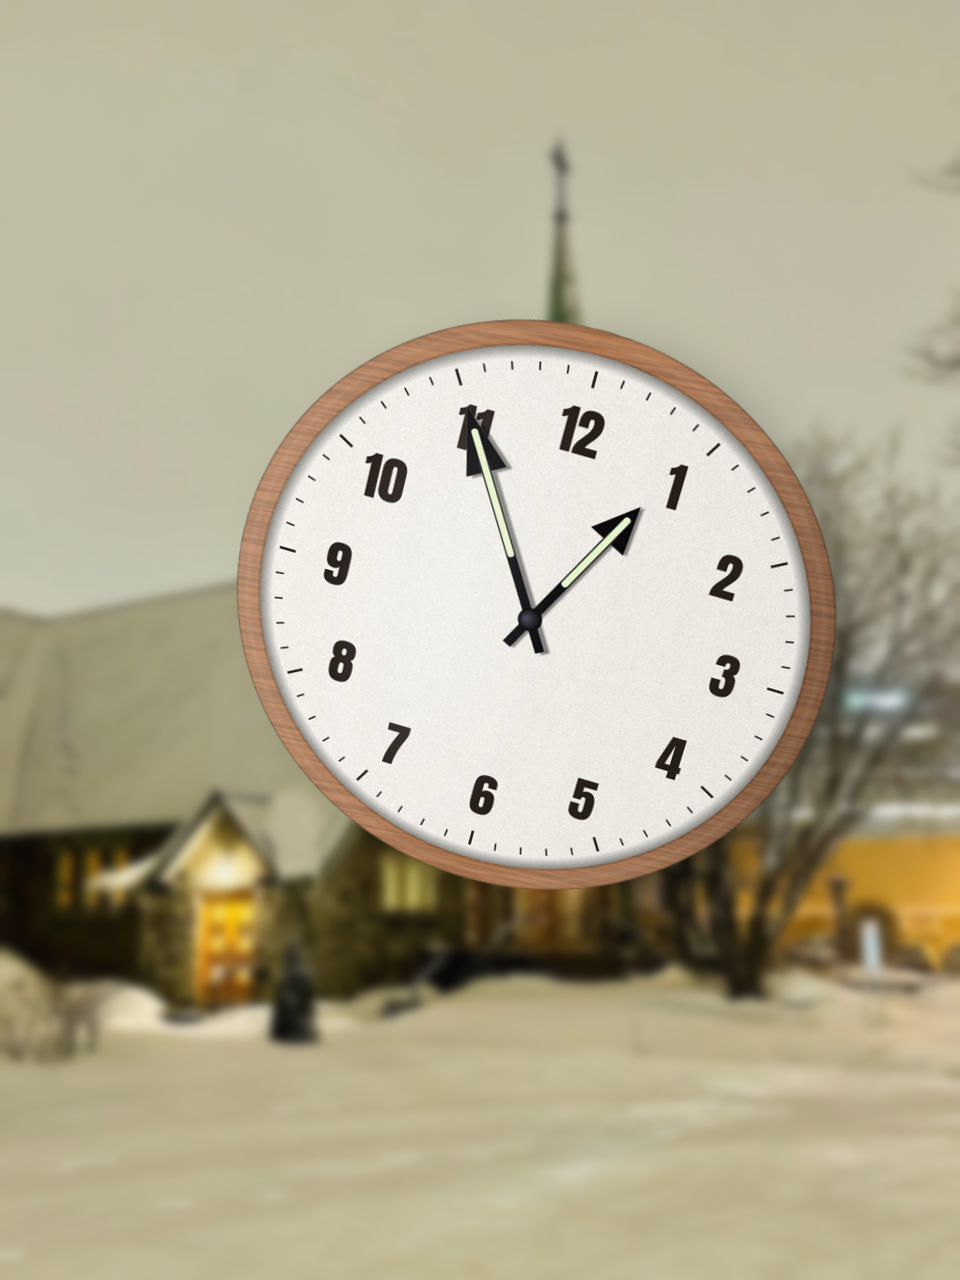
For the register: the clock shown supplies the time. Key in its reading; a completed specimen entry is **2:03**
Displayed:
**12:55**
